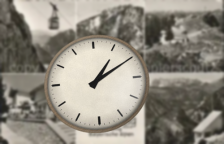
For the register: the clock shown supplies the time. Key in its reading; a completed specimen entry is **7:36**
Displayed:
**1:10**
